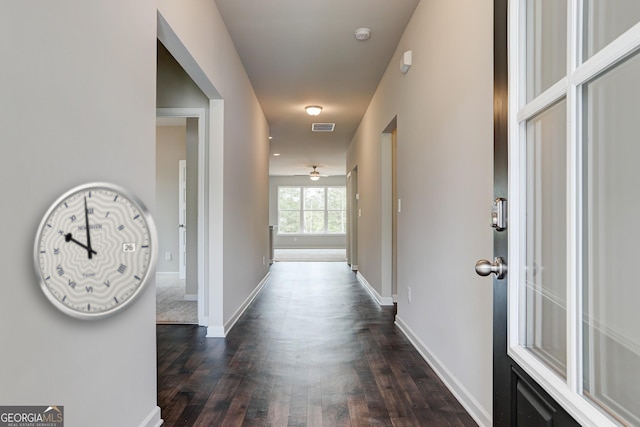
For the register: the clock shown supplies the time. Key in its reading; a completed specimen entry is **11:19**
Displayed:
**9:59**
